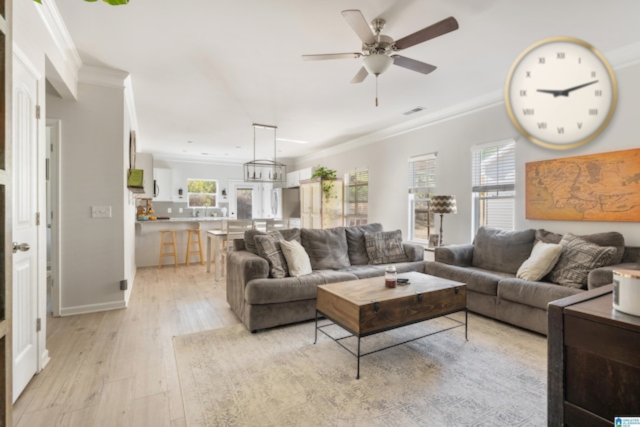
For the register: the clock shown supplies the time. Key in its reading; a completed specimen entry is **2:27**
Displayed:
**9:12**
